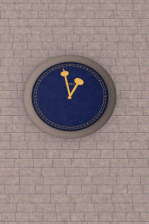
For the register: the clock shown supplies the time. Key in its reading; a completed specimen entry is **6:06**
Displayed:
**12:58**
